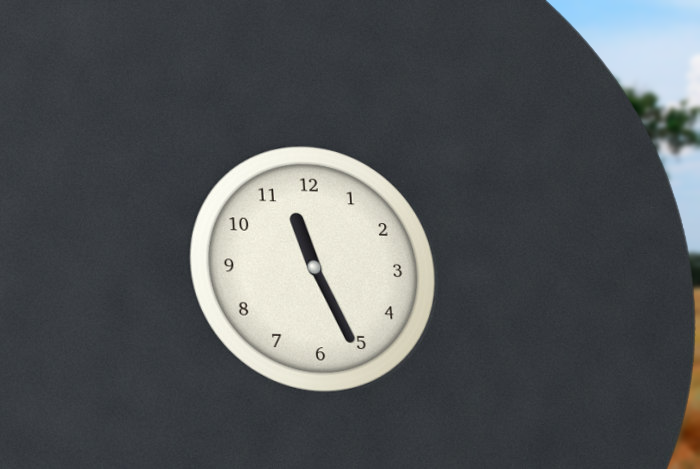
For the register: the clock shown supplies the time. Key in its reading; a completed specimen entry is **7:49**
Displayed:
**11:26**
